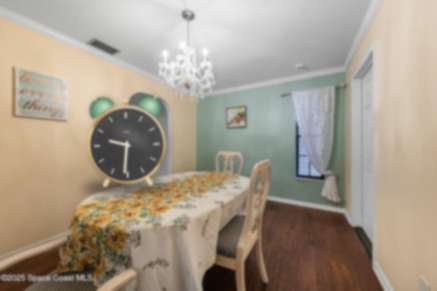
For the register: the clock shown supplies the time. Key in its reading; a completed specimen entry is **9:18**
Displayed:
**9:31**
